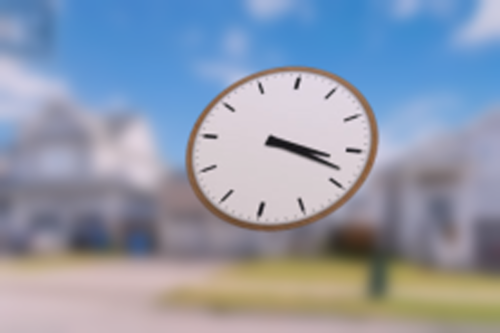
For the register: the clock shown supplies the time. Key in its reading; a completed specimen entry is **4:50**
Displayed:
**3:18**
